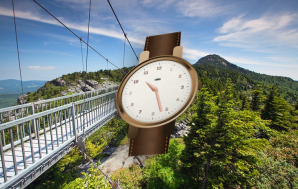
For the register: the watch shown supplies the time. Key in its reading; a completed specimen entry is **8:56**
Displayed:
**10:27**
